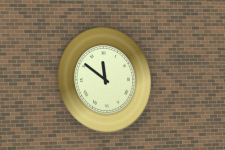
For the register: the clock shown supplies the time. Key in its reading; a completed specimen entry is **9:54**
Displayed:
**11:51**
